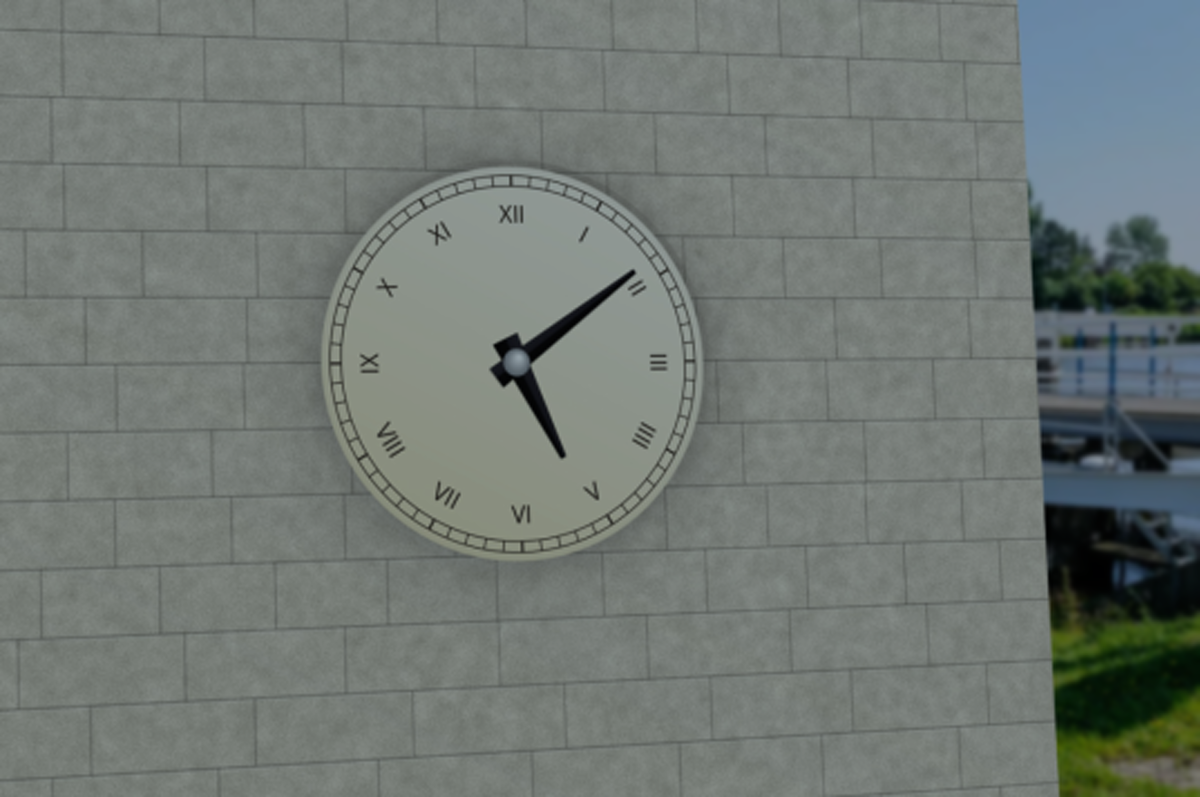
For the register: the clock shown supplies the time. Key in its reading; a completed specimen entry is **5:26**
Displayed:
**5:09**
